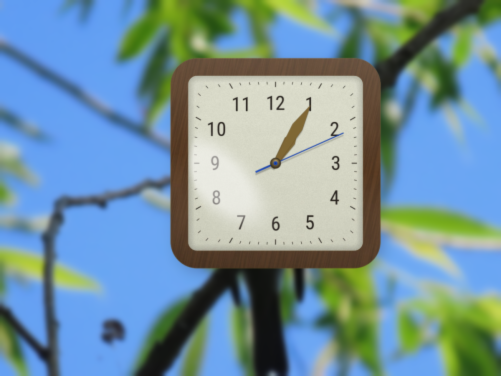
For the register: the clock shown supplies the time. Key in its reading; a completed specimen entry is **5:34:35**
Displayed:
**1:05:11**
